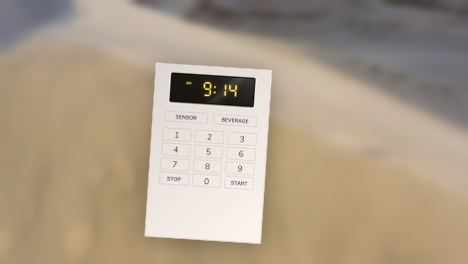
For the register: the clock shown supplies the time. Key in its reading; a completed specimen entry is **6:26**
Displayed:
**9:14**
